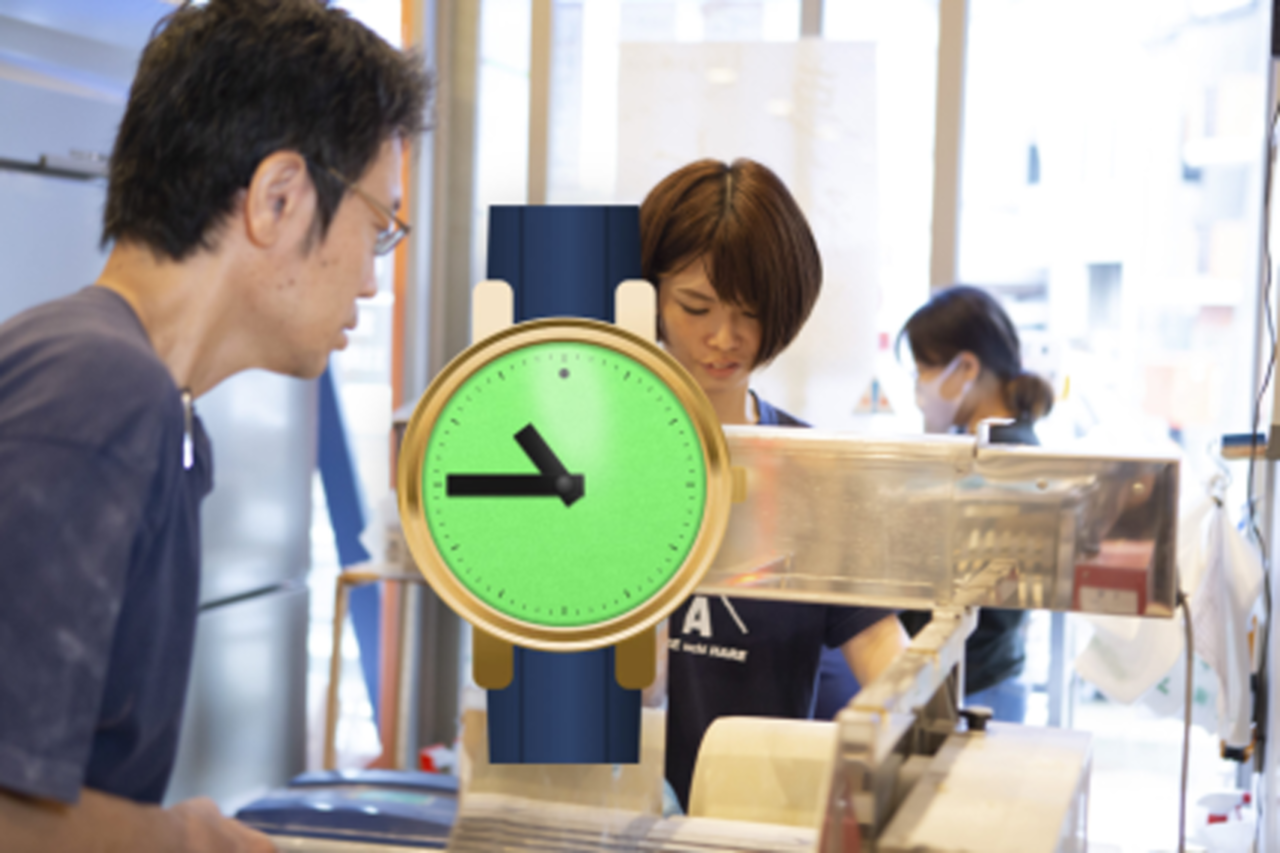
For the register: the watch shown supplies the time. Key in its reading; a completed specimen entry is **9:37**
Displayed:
**10:45**
